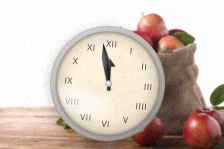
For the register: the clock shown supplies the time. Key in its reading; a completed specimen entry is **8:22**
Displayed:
**11:58**
